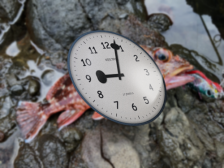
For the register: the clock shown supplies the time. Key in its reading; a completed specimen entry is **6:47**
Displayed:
**9:03**
